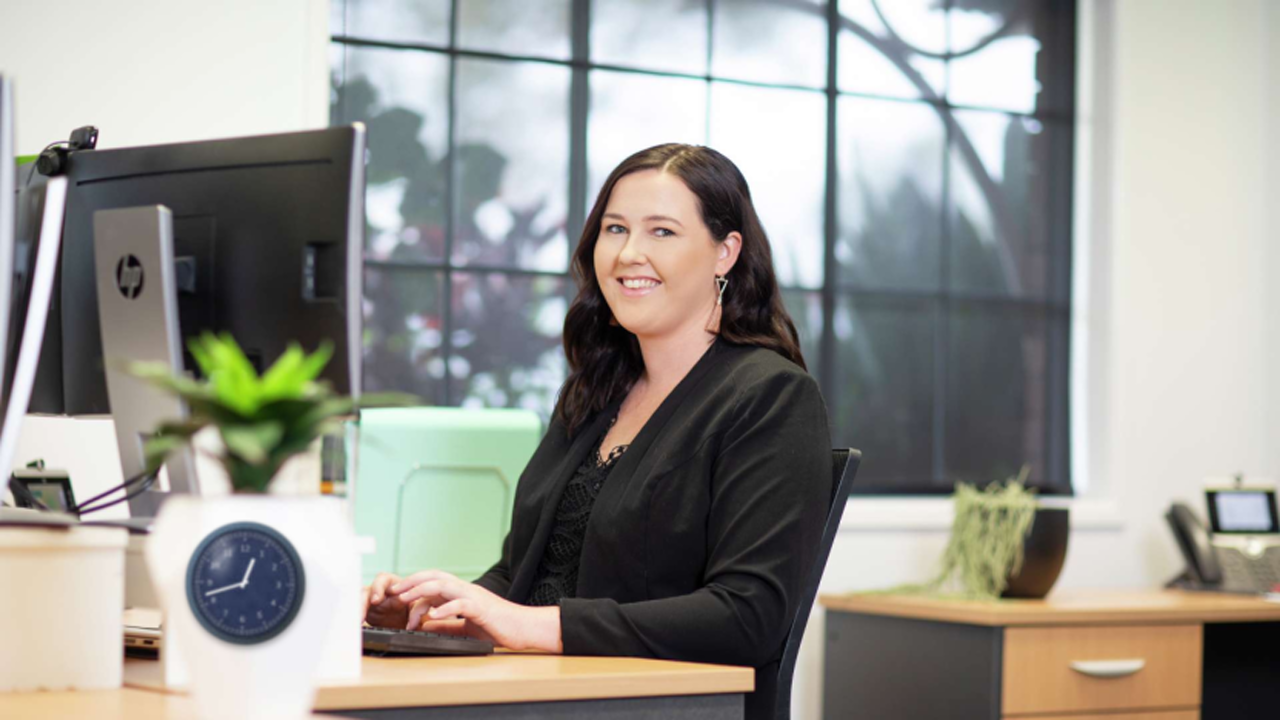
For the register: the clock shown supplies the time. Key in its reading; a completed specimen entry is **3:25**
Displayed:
**12:42**
